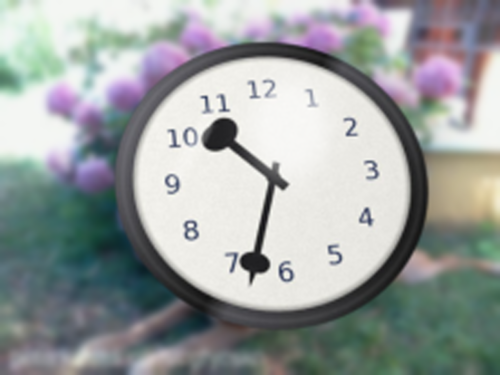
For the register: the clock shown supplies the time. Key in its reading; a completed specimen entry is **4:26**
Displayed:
**10:33**
